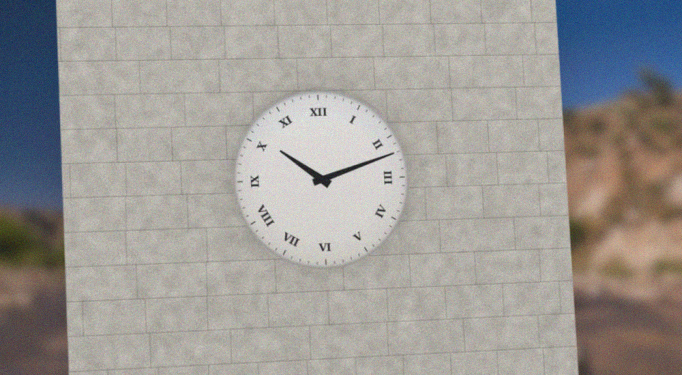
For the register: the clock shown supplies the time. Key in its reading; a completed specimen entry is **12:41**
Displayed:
**10:12**
